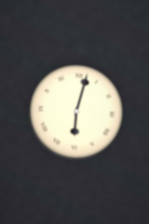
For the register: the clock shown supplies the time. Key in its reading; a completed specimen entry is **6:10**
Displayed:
**6:02**
